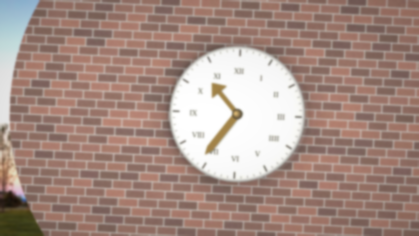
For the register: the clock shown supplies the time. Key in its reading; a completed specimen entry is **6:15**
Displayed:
**10:36**
